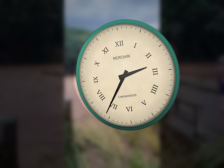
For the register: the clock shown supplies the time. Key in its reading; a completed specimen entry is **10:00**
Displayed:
**2:36**
